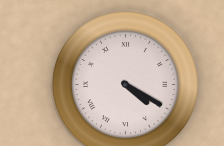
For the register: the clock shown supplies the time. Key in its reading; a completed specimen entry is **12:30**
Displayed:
**4:20**
